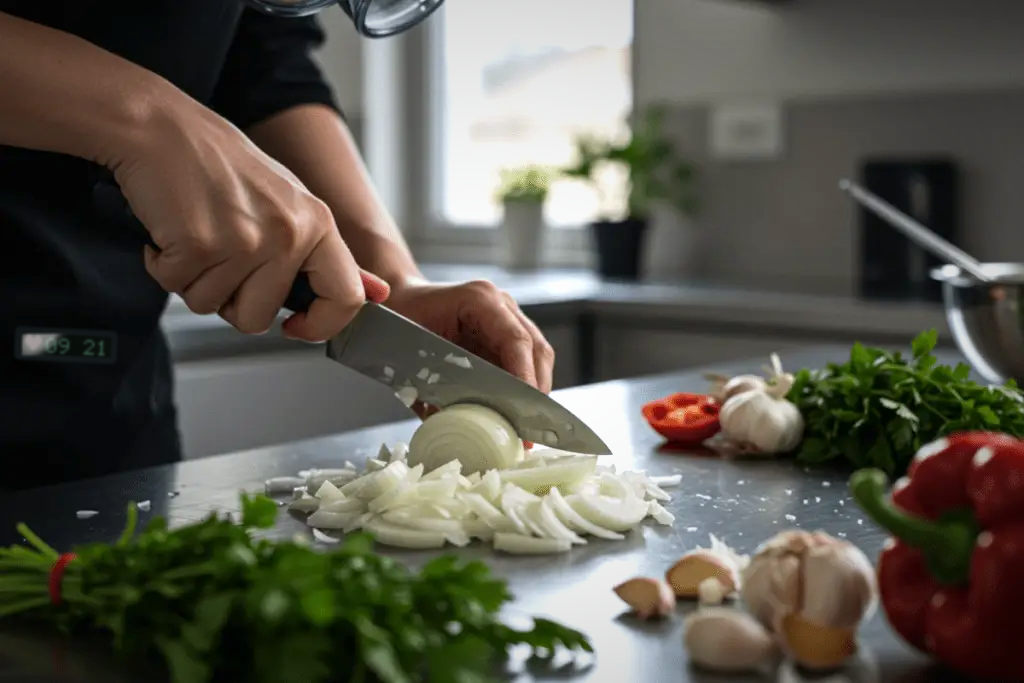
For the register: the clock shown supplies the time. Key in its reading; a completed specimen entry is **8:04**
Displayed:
**9:21**
